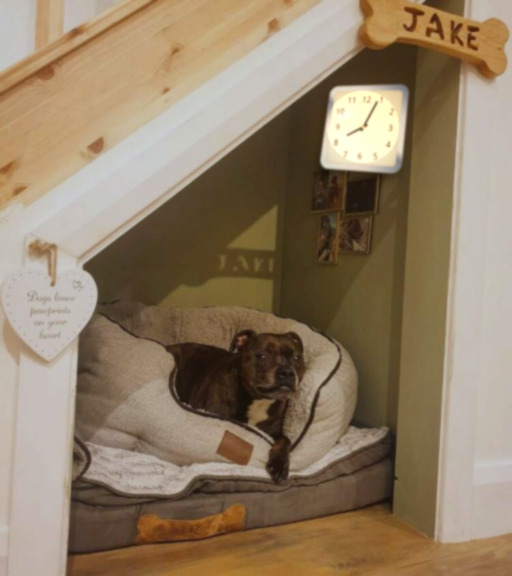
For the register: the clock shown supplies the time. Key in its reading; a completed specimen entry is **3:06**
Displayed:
**8:04**
